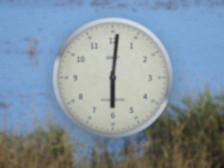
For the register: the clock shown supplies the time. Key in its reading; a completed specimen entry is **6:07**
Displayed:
**6:01**
